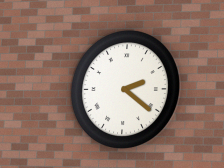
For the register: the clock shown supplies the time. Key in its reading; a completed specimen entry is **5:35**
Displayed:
**2:21**
